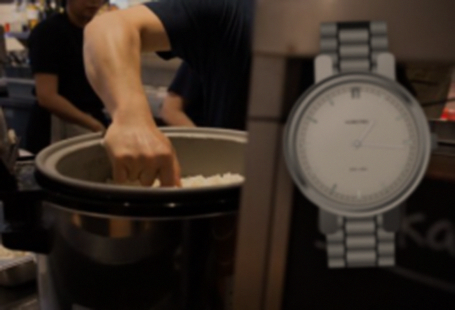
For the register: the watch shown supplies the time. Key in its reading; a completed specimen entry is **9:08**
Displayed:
**1:16**
